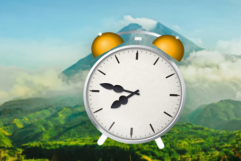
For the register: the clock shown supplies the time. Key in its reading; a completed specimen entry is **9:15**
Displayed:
**7:47**
